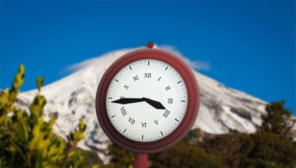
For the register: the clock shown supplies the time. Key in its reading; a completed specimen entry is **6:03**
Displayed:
**3:44**
